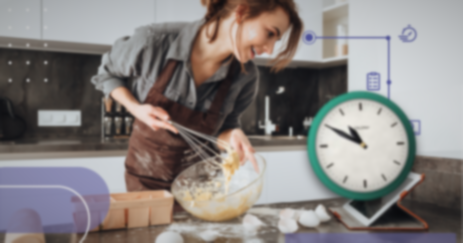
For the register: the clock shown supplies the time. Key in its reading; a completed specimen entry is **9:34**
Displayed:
**10:50**
